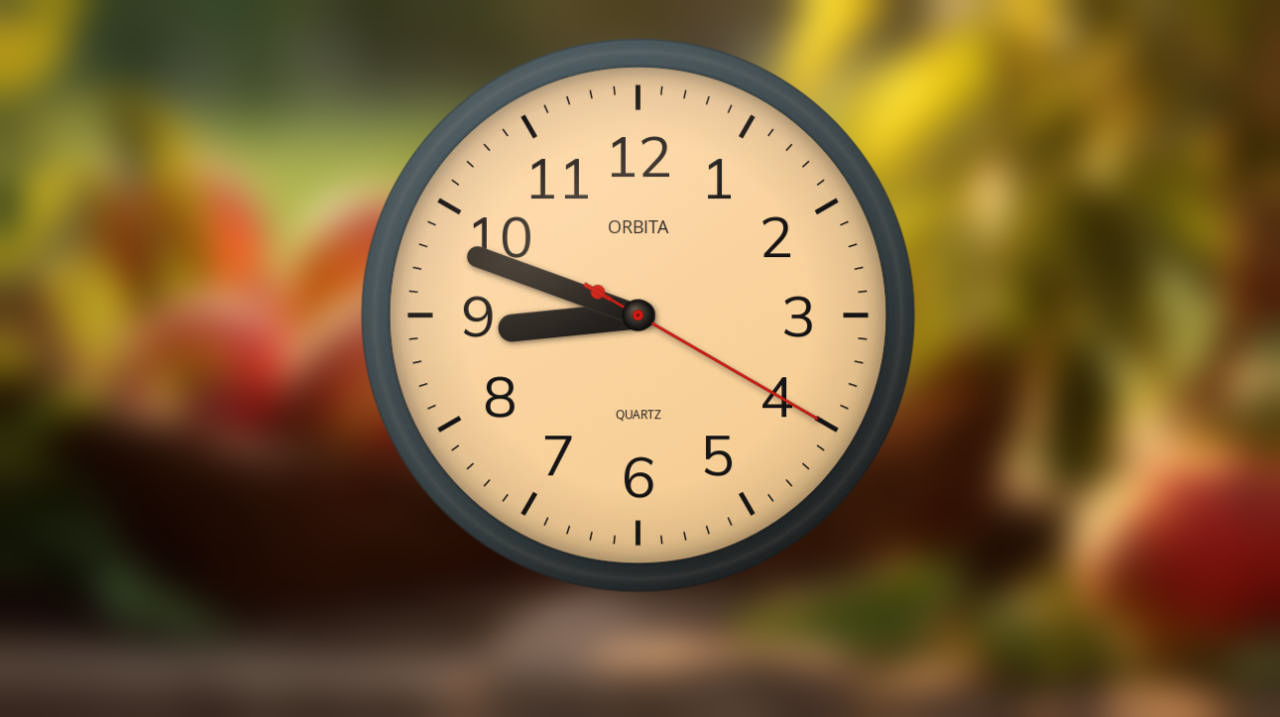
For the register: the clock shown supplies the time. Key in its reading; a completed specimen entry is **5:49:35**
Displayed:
**8:48:20**
